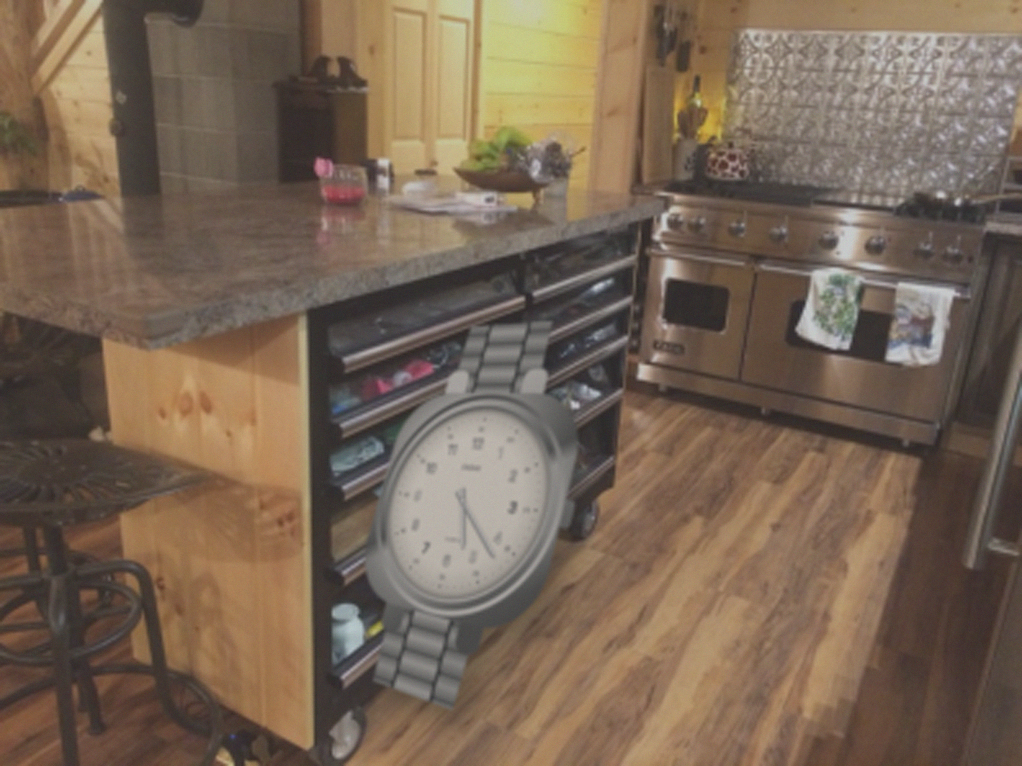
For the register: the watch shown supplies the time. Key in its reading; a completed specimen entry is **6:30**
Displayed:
**5:22**
